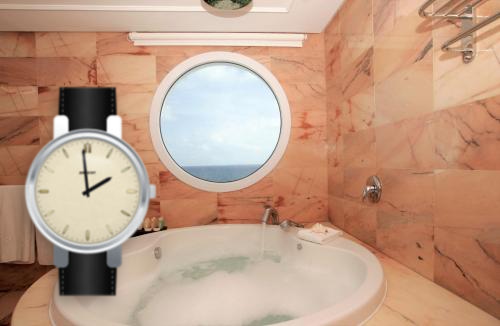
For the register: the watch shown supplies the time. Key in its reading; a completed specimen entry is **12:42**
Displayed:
**1:59**
